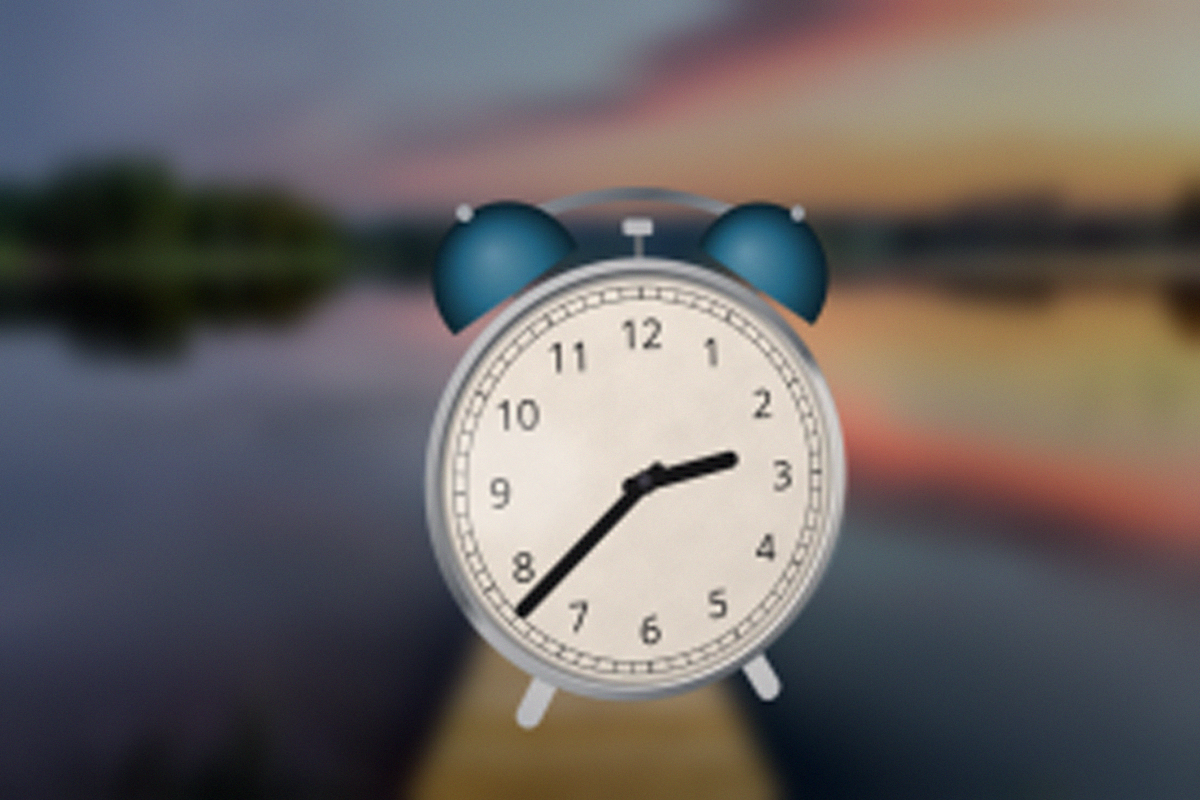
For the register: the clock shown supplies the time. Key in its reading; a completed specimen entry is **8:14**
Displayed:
**2:38**
